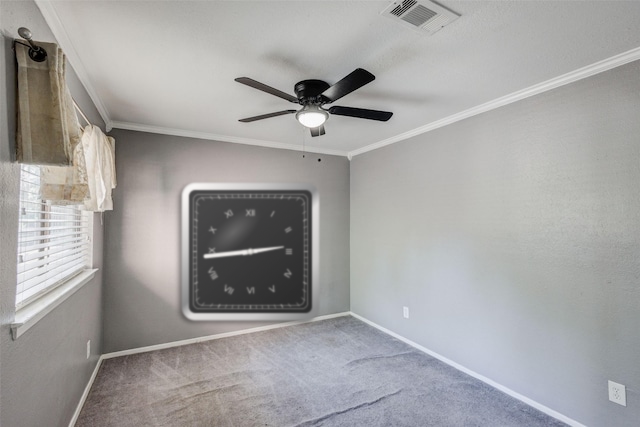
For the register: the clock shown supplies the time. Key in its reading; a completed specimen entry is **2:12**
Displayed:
**2:44**
